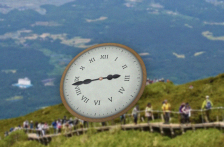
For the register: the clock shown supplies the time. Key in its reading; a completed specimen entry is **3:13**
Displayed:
**2:43**
